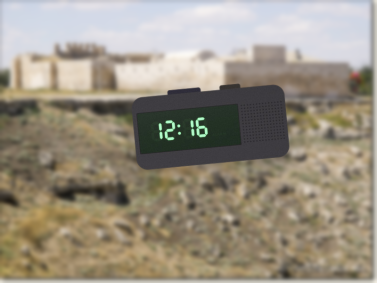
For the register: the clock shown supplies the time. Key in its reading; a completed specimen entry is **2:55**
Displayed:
**12:16**
